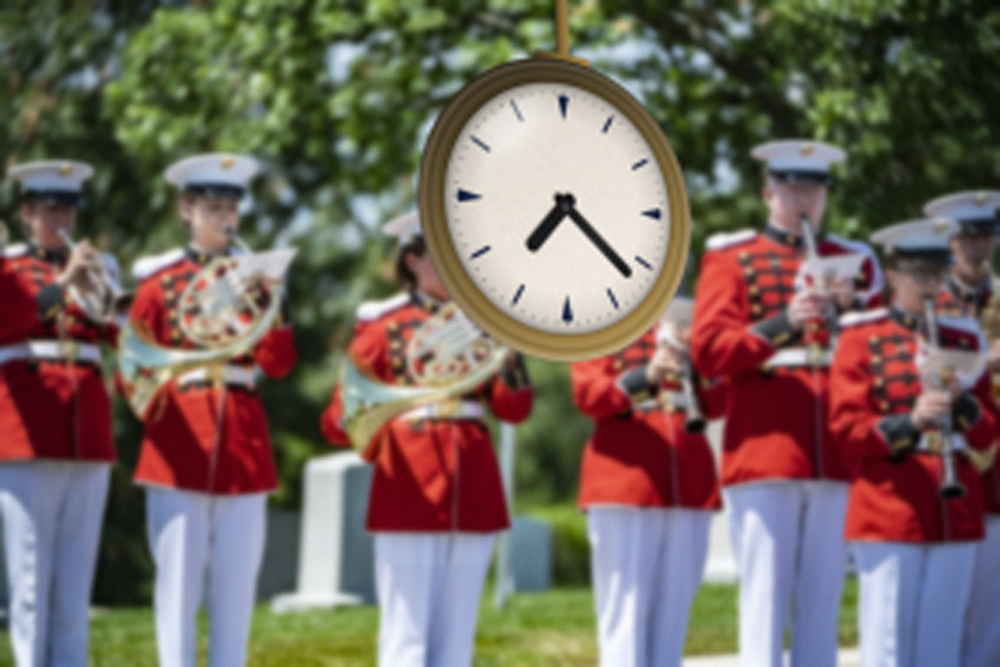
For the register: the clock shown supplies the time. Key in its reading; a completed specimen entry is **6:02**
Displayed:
**7:22**
